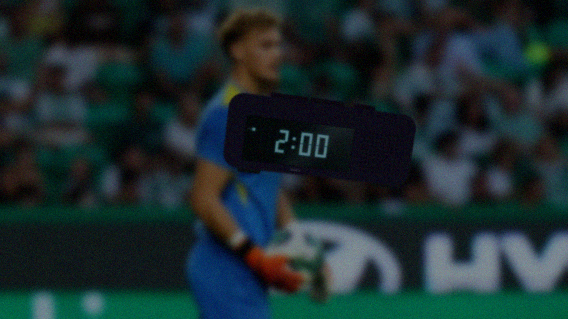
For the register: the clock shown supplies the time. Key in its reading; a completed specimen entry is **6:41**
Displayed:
**2:00**
